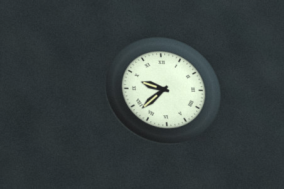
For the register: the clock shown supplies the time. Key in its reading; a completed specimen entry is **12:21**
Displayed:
**9:38**
